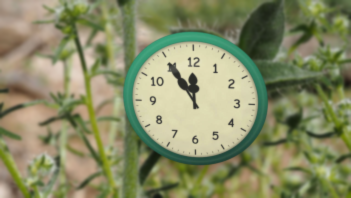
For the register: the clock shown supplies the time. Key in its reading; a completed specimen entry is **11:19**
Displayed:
**11:55**
